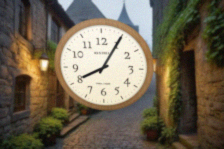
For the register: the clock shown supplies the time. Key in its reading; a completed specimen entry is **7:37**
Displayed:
**8:05**
